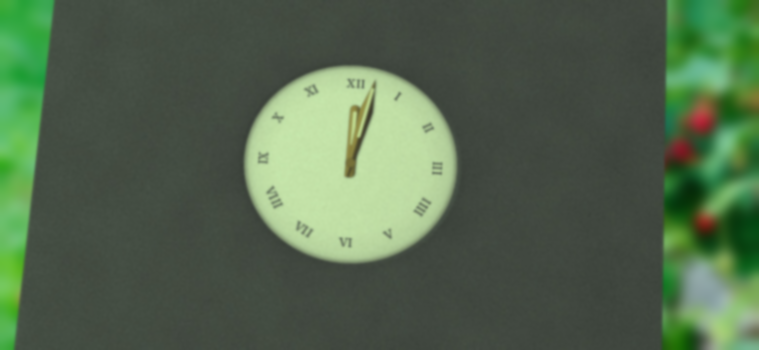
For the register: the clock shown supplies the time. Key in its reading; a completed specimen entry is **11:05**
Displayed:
**12:02**
